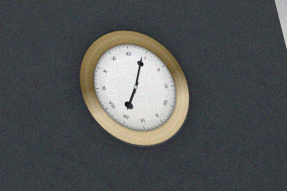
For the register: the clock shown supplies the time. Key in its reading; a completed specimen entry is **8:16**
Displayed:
**7:04**
